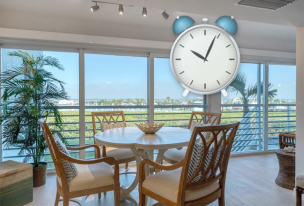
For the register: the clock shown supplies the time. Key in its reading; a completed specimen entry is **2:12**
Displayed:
**10:04**
